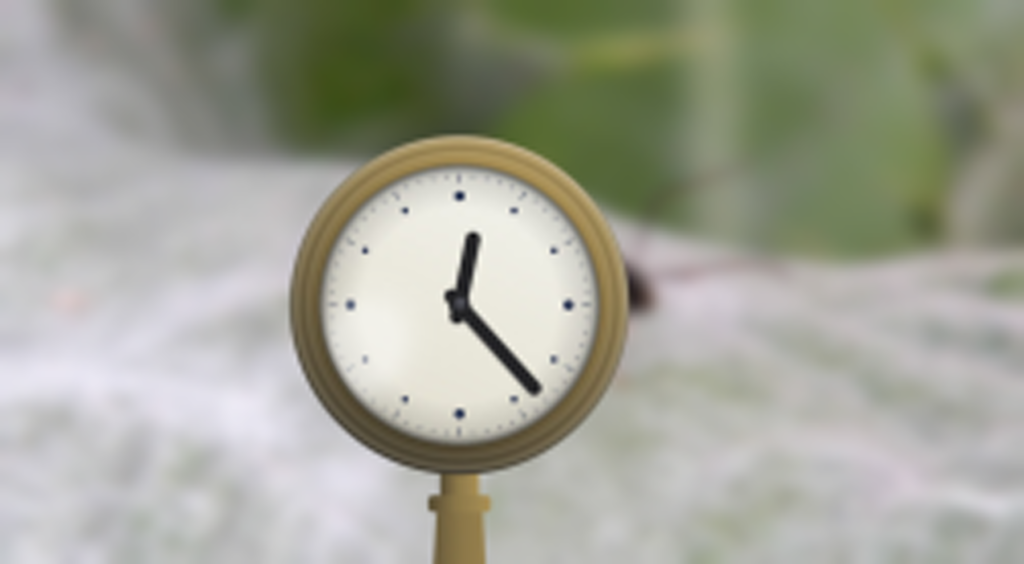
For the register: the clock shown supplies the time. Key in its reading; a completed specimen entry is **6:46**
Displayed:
**12:23**
